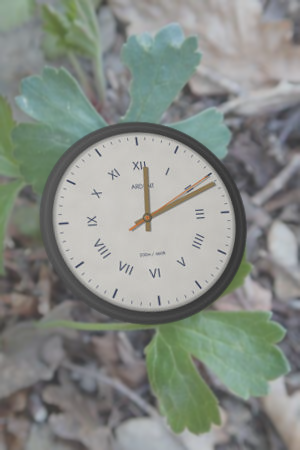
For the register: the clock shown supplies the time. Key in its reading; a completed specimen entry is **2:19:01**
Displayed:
**12:11:10**
